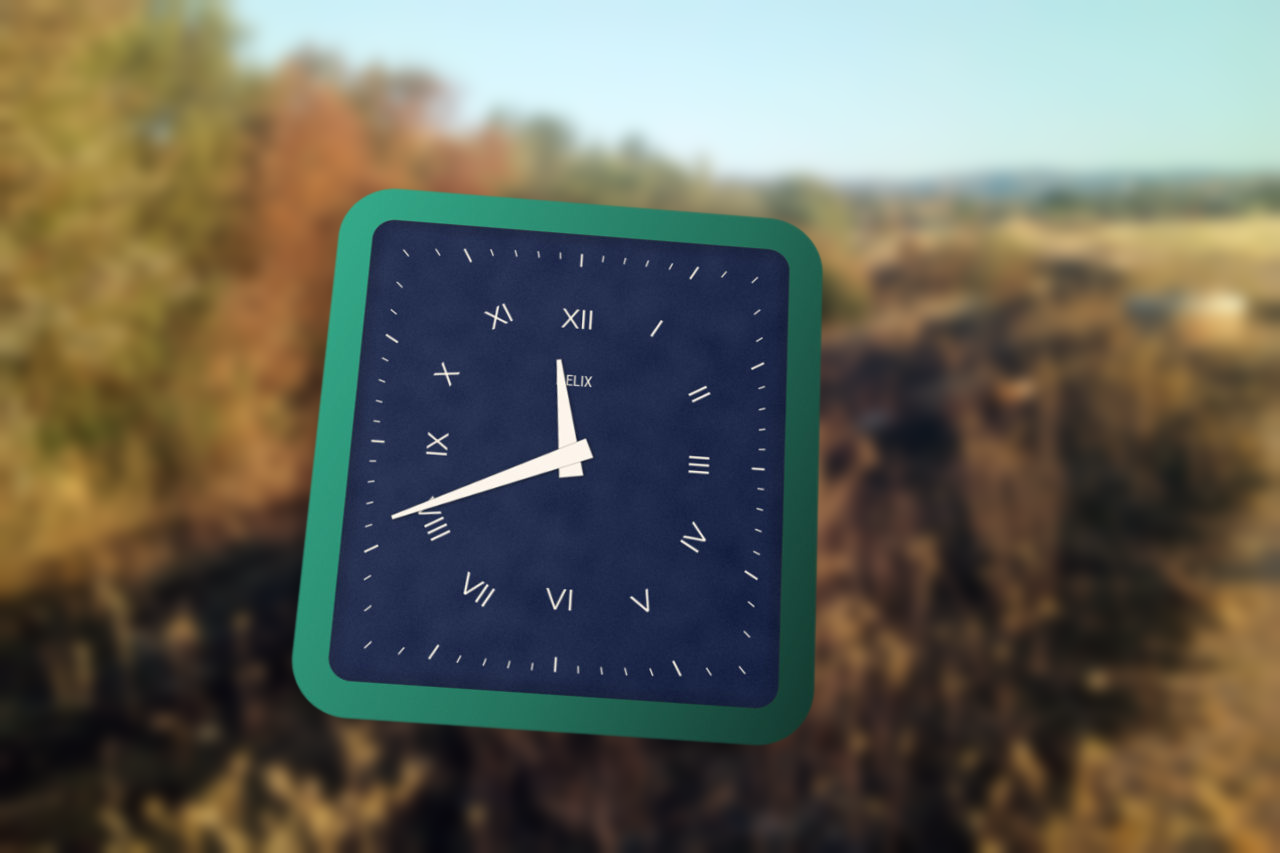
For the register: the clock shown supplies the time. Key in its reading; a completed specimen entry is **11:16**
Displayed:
**11:41**
